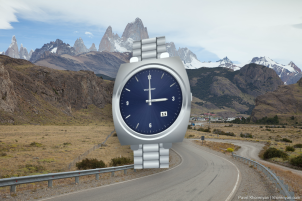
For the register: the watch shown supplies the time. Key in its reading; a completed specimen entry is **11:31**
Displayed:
**3:00**
